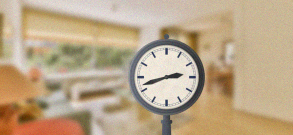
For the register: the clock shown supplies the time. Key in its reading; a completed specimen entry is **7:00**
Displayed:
**2:42**
